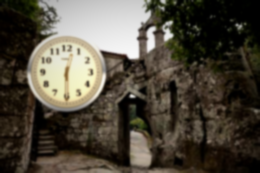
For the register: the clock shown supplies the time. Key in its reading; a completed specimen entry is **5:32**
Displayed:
**12:30**
